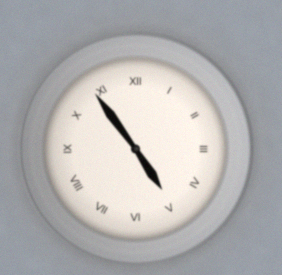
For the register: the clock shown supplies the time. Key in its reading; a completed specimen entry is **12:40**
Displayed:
**4:54**
